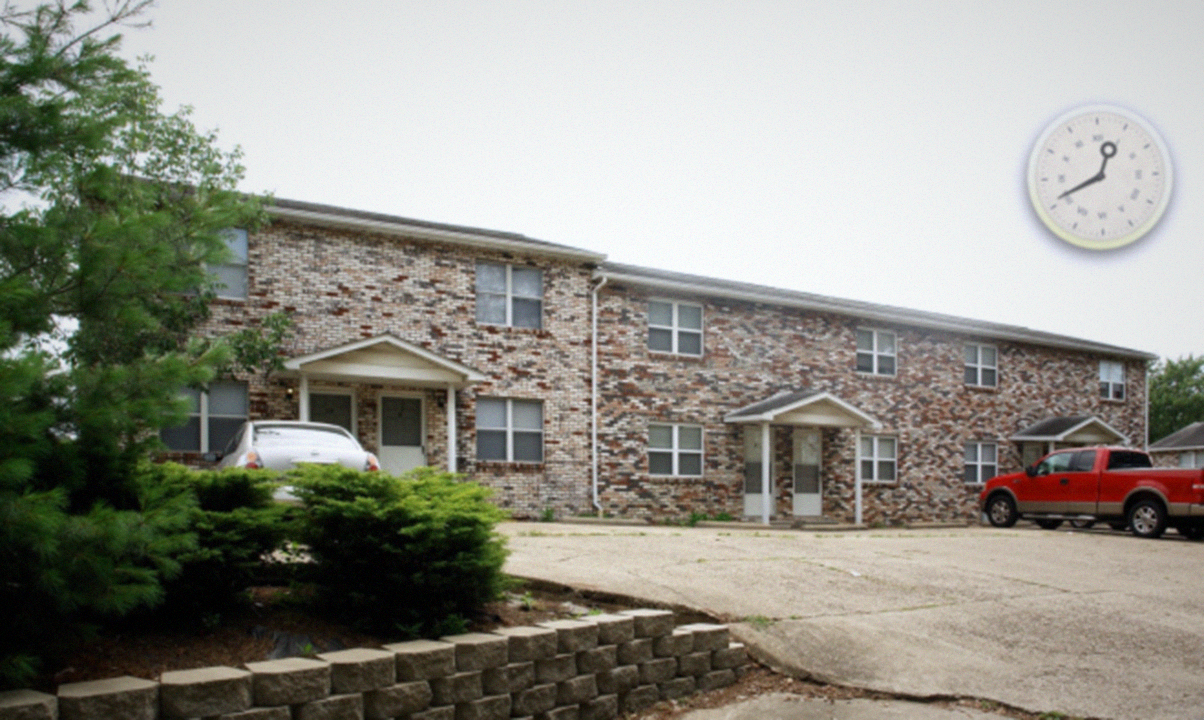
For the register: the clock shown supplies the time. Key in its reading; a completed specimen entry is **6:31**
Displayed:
**12:41**
